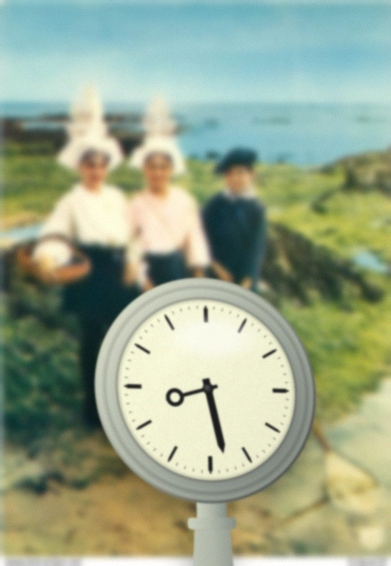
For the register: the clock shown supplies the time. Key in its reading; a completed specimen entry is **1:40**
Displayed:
**8:28**
